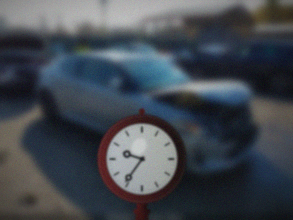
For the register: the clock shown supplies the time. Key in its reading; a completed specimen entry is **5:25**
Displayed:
**9:36**
